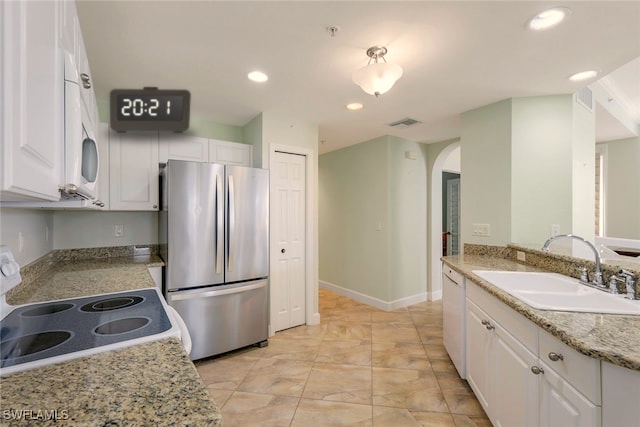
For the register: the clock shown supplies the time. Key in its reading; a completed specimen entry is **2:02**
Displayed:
**20:21**
